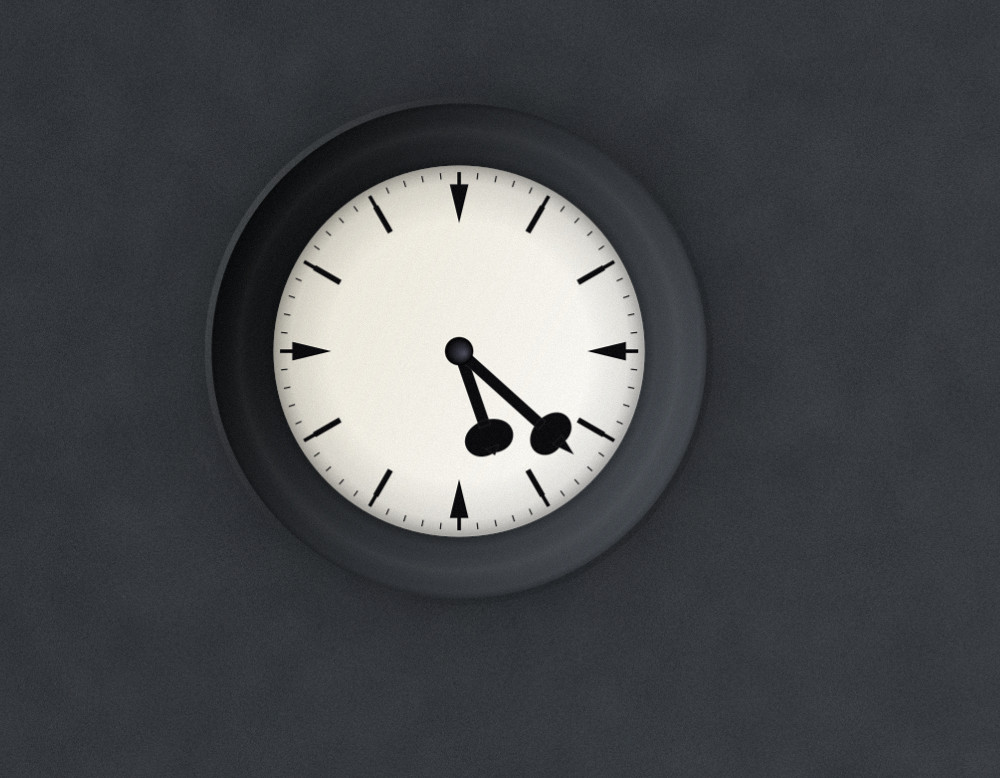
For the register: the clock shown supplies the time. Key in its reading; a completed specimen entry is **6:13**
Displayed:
**5:22**
